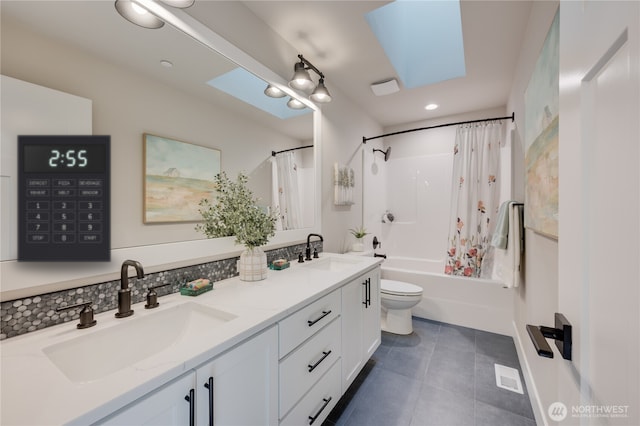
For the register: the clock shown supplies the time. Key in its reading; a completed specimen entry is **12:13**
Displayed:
**2:55**
